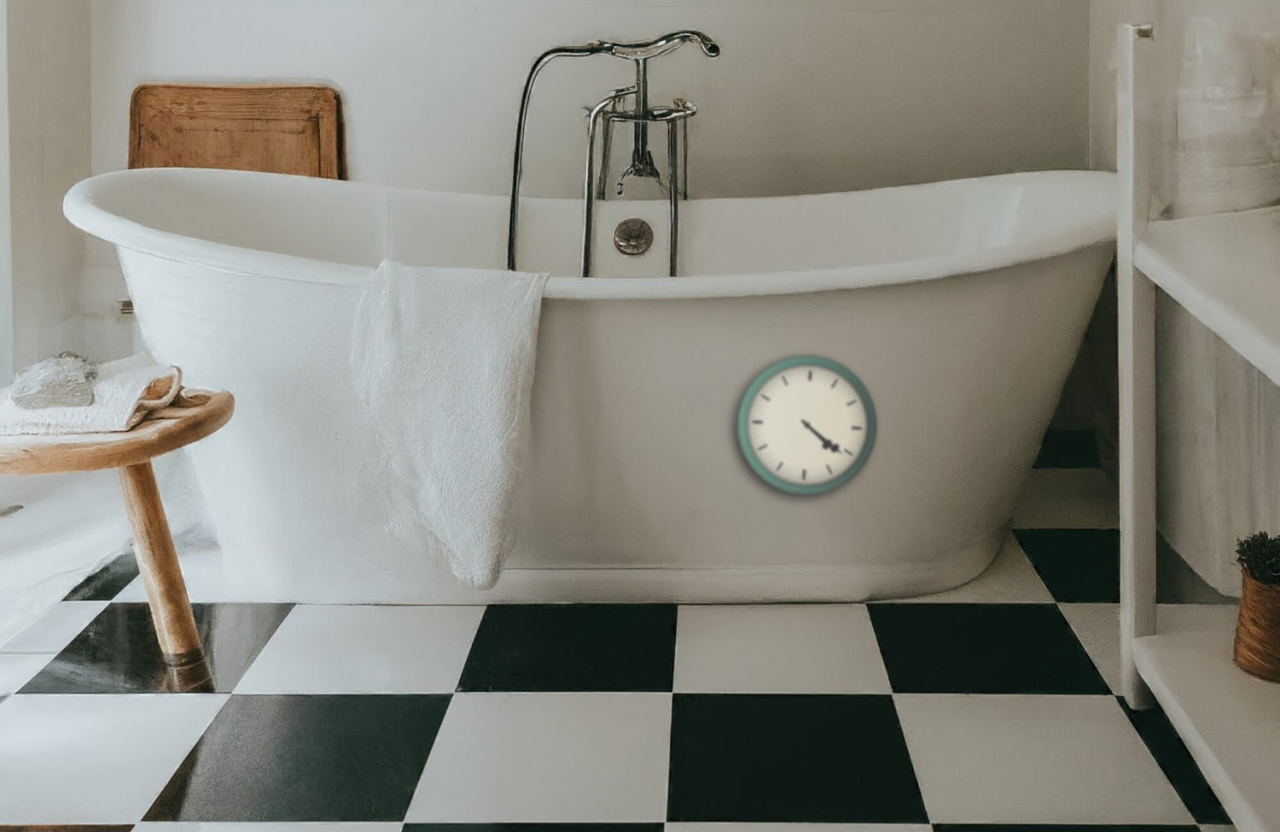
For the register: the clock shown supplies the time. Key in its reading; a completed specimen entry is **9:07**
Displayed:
**4:21**
